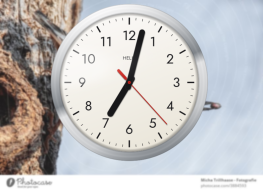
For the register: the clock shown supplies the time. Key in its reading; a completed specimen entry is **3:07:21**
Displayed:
**7:02:23**
